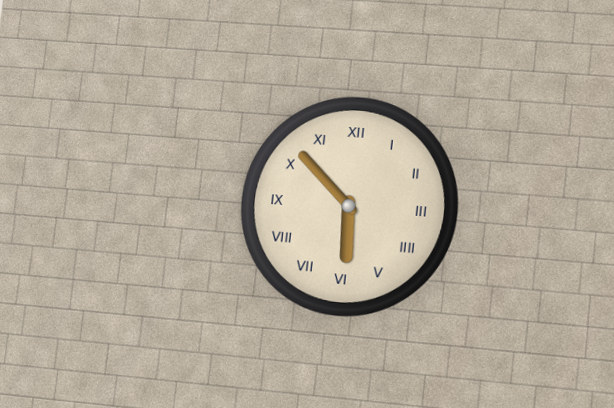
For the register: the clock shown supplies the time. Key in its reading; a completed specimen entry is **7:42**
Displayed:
**5:52**
